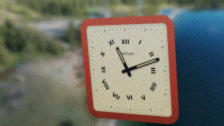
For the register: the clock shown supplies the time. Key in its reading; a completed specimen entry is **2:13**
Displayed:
**11:12**
